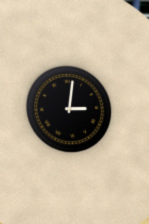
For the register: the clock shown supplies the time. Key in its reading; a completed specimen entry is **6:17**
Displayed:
**3:02**
